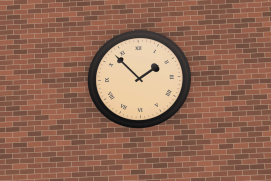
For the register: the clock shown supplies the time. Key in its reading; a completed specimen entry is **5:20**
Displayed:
**1:53**
